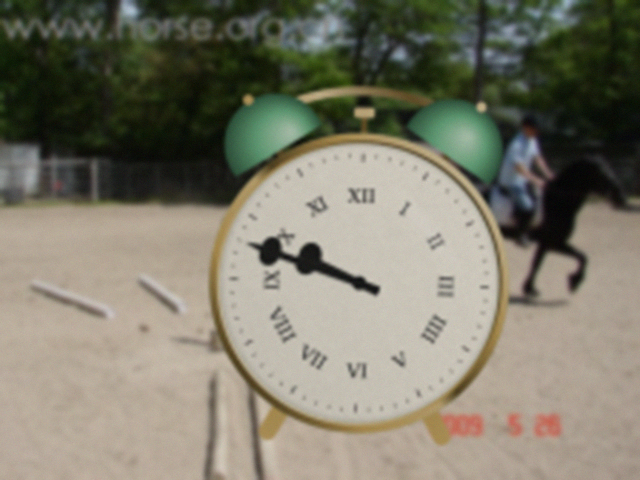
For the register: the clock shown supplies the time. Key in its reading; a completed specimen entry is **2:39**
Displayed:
**9:48**
